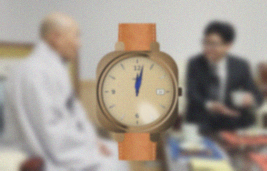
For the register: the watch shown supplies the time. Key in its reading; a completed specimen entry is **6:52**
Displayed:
**12:02**
